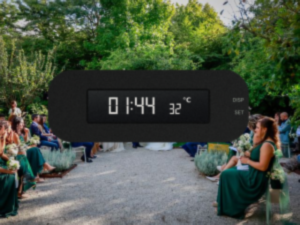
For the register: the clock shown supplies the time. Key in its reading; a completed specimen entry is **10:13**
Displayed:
**1:44**
